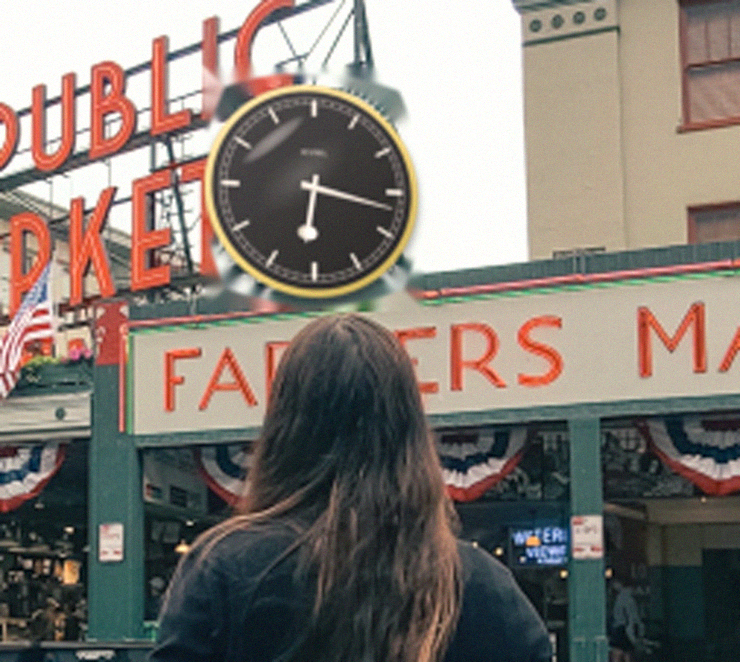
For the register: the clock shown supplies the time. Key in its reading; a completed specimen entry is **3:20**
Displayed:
**6:17**
